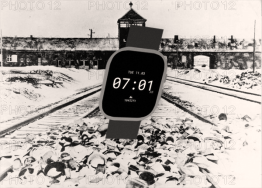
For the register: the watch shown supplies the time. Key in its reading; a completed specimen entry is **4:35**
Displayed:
**7:01**
